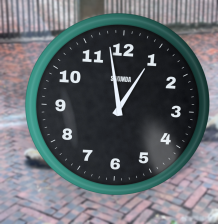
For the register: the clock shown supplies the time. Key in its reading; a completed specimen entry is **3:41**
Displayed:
**12:58**
